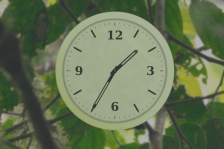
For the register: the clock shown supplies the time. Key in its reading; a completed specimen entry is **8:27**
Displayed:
**1:35**
